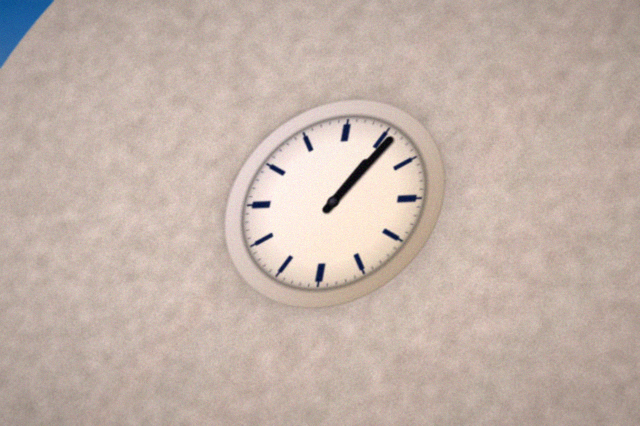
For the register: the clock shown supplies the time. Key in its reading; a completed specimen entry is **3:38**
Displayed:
**1:06**
